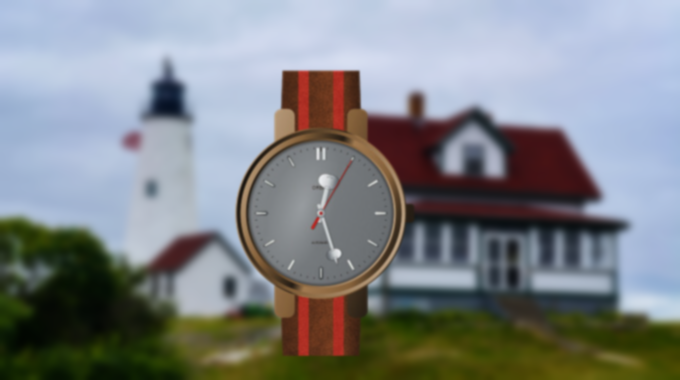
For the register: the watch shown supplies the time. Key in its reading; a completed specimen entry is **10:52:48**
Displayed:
**12:27:05**
